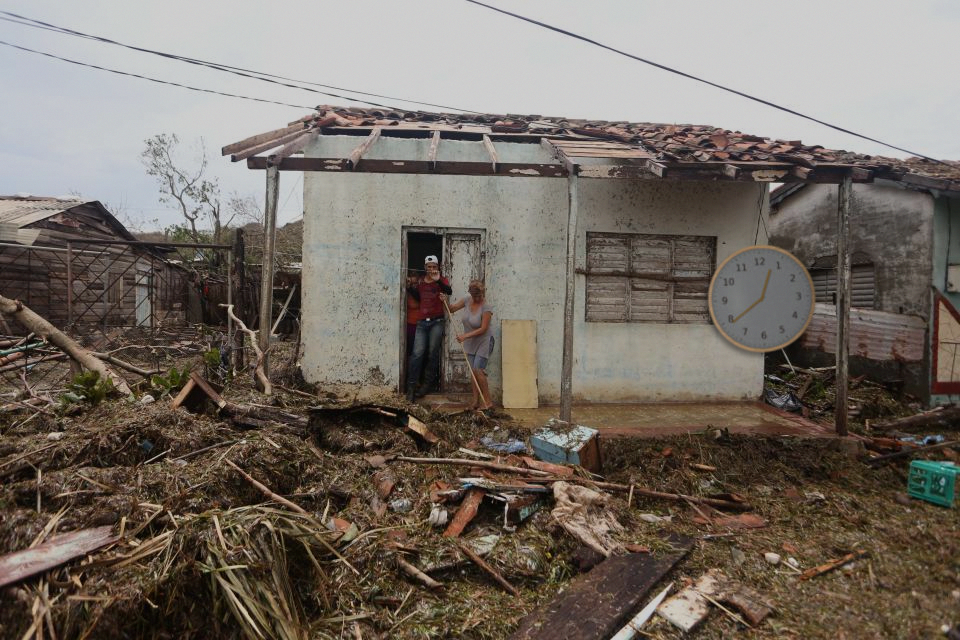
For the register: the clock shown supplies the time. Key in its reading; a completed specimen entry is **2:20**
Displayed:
**12:39**
